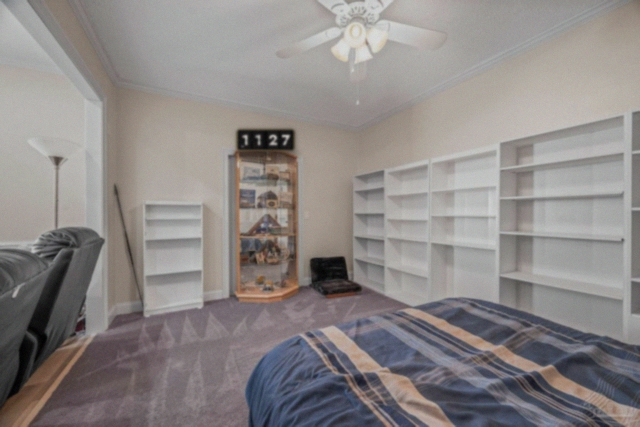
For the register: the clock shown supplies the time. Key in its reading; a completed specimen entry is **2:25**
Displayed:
**11:27**
